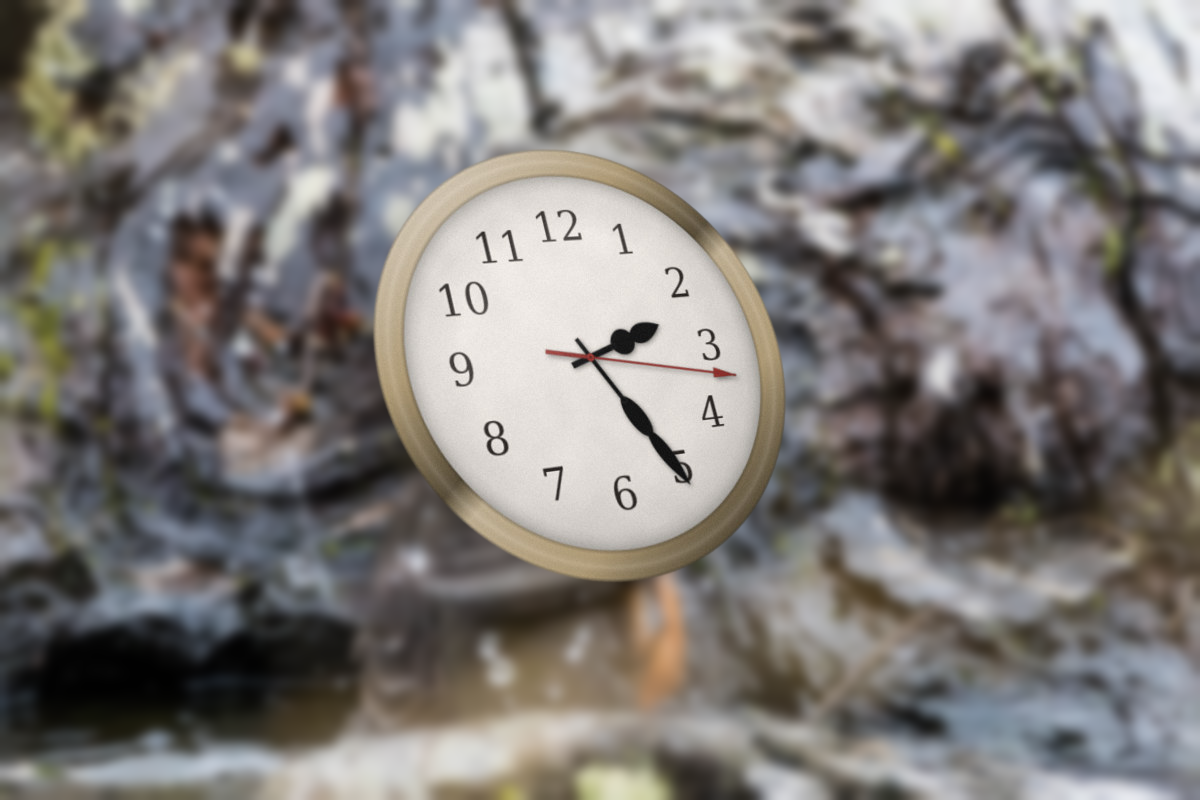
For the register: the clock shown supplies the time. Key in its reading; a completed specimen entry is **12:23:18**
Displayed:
**2:25:17**
